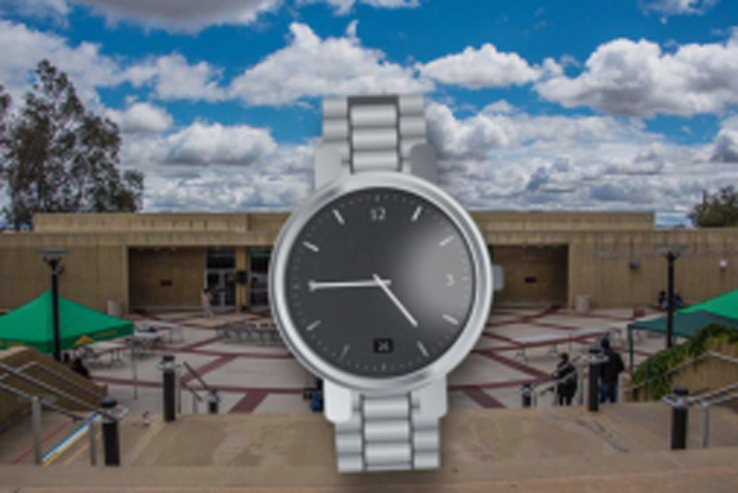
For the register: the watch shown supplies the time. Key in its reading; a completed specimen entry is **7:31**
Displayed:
**4:45**
